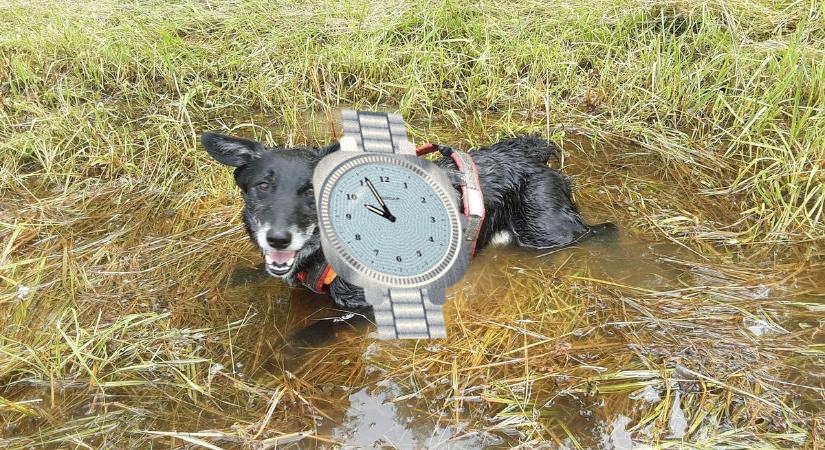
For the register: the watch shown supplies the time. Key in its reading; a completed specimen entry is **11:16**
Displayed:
**9:56**
